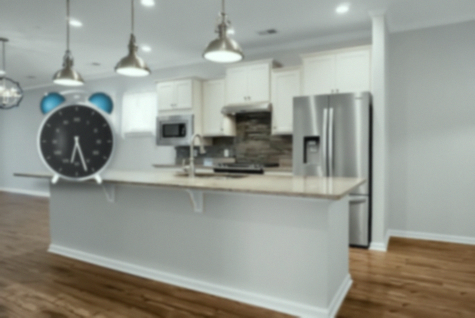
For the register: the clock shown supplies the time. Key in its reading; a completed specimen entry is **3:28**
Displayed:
**6:27**
